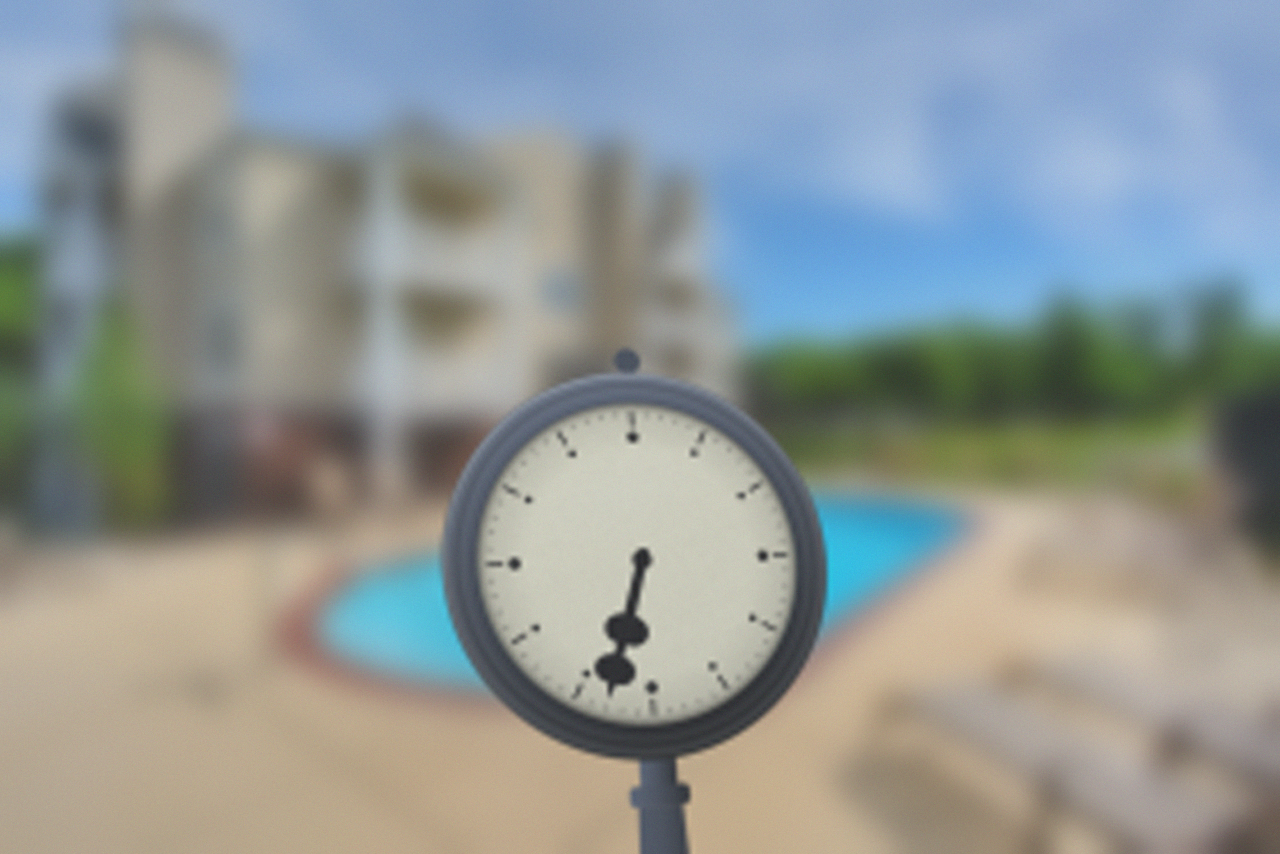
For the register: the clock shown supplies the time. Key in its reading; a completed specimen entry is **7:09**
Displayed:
**6:33**
